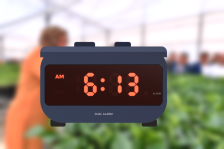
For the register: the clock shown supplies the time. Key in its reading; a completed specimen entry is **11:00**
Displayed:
**6:13**
